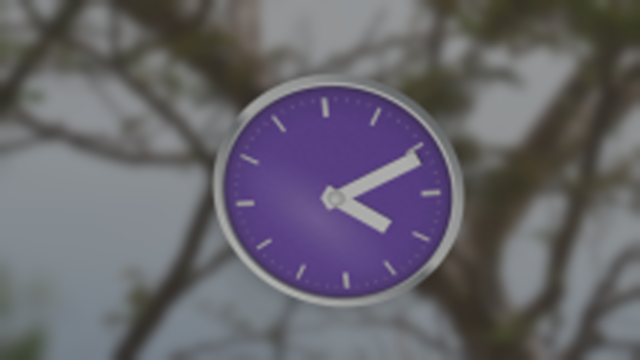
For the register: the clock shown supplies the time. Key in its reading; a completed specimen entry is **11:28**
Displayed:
**4:11**
